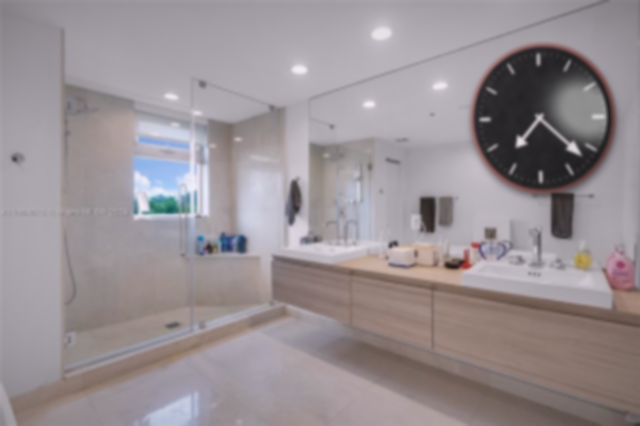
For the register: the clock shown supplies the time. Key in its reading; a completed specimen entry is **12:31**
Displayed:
**7:22**
